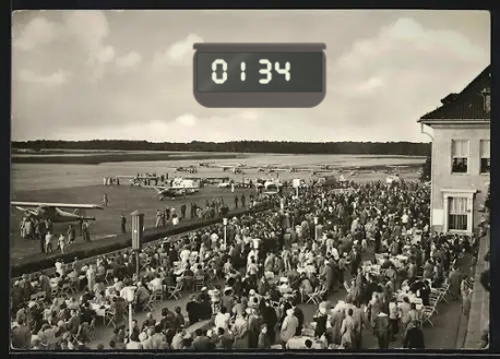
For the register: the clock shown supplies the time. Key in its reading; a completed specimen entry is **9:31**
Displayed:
**1:34**
